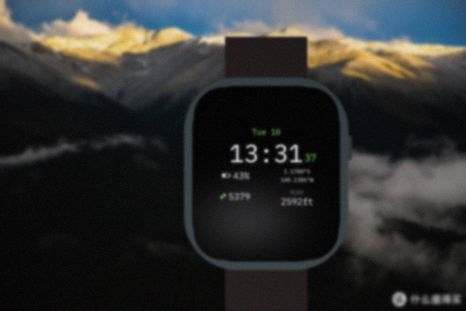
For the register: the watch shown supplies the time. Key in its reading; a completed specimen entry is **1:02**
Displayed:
**13:31**
